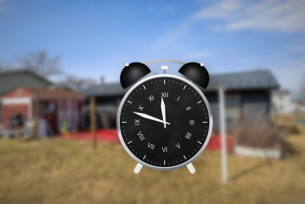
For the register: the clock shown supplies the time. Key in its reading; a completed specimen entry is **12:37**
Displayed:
**11:48**
